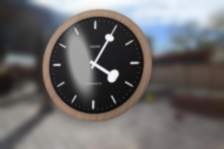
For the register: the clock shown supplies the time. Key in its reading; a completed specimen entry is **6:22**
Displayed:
**4:05**
